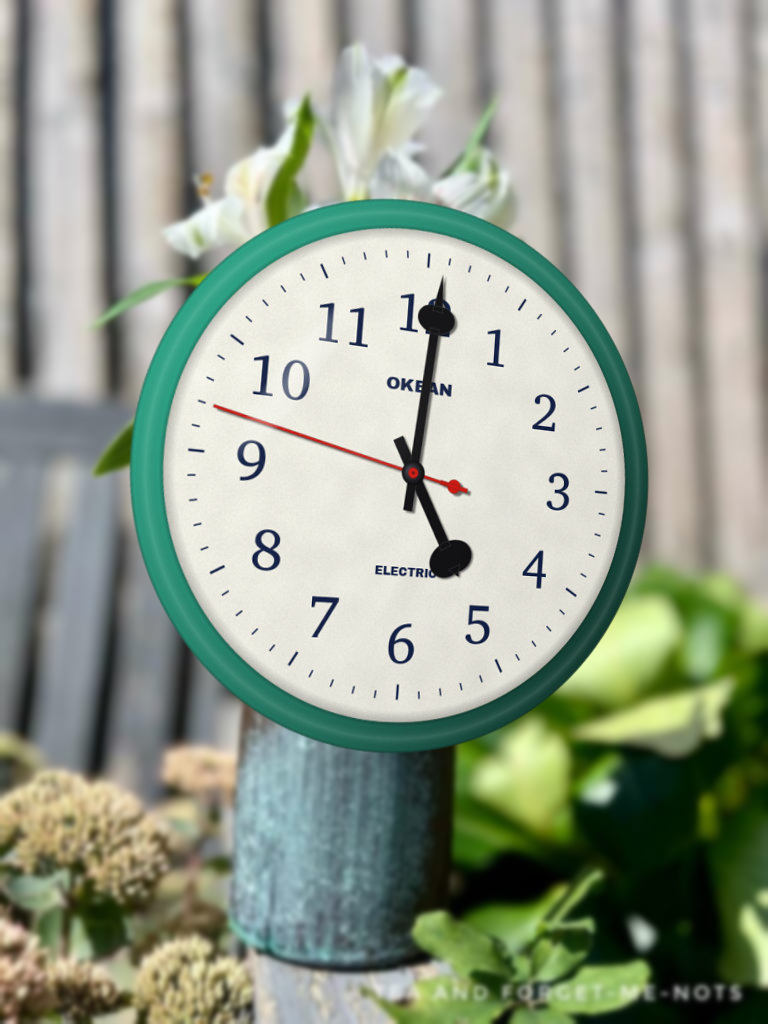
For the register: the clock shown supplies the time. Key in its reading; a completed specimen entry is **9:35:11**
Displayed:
**5:00:47**
